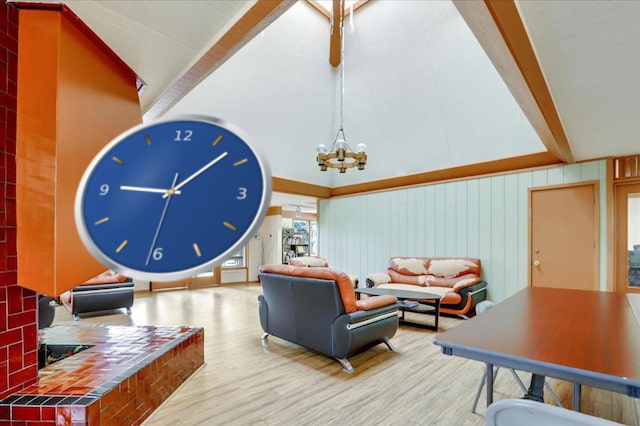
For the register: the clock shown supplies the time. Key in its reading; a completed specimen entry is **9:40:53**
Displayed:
**9:07:31**
